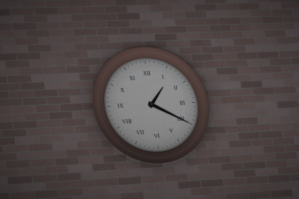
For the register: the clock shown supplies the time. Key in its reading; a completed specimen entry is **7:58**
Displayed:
**1:20**
